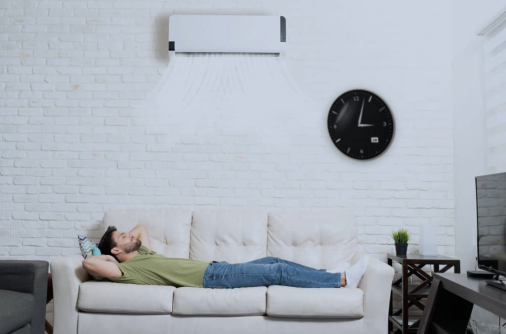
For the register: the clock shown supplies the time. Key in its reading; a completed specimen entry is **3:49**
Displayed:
**3:03**
